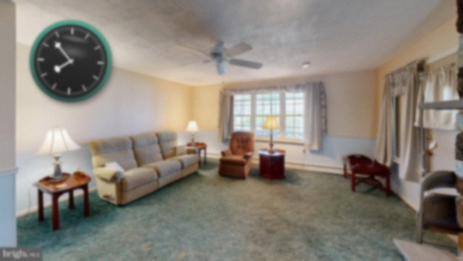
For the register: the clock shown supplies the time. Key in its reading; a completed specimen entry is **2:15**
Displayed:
**7:53**
